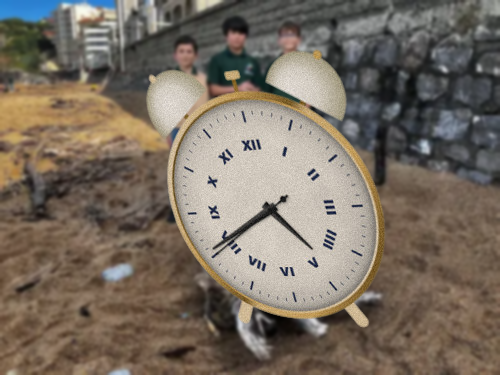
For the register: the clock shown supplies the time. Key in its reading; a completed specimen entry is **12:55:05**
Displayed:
**4:40:40**
